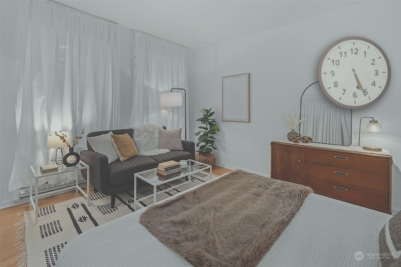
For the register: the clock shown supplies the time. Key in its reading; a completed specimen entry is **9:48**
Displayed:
**5:26**
